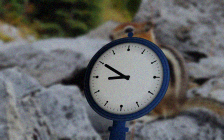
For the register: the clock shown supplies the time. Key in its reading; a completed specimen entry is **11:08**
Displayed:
**8:50**
